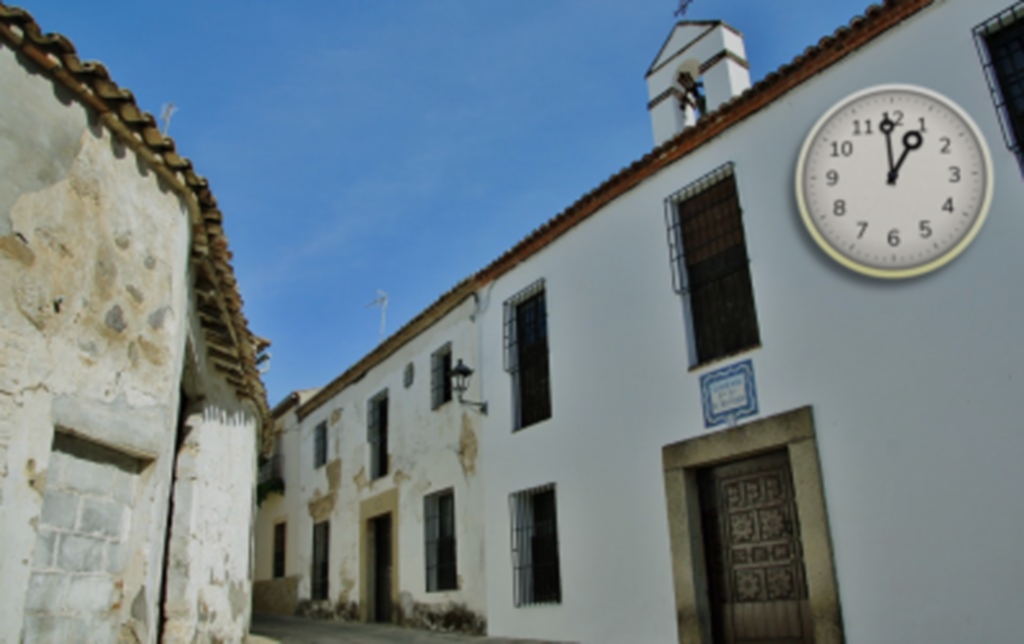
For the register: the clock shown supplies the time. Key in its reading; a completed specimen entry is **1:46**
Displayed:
**12:59**
